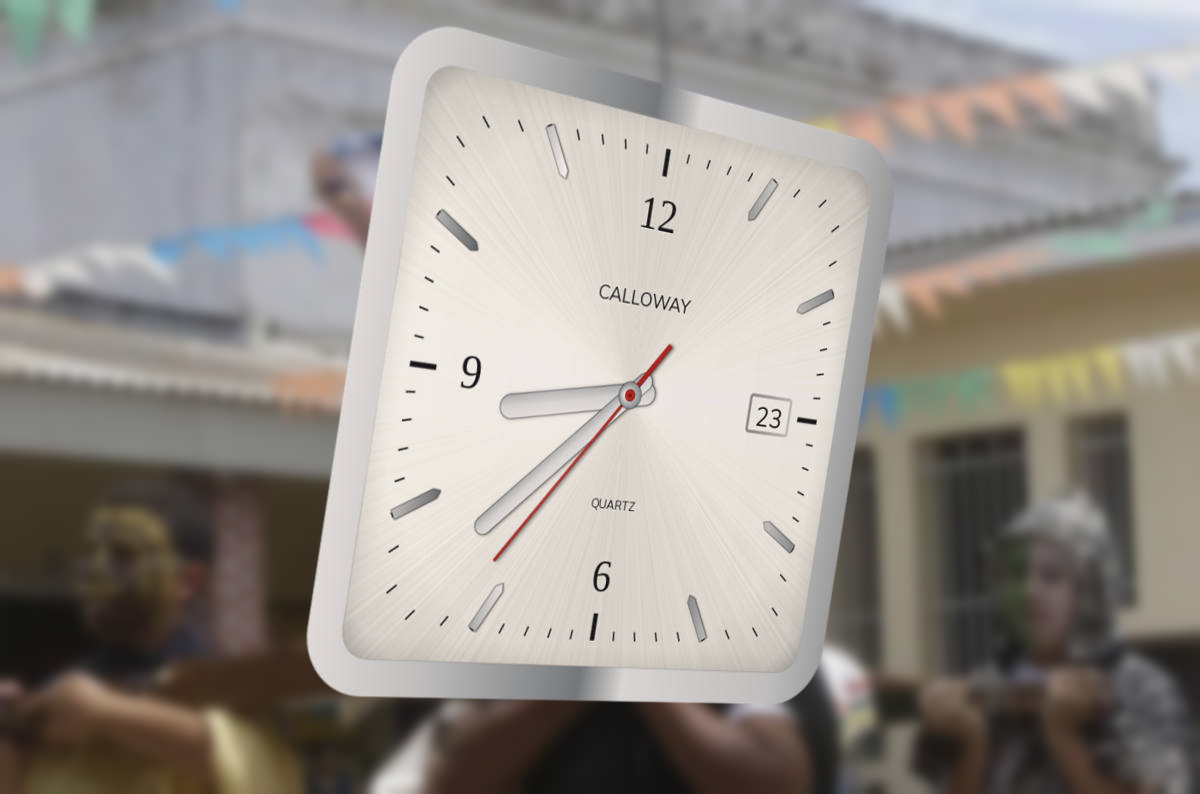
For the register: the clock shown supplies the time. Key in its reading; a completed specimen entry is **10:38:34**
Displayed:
**8:37:36**
